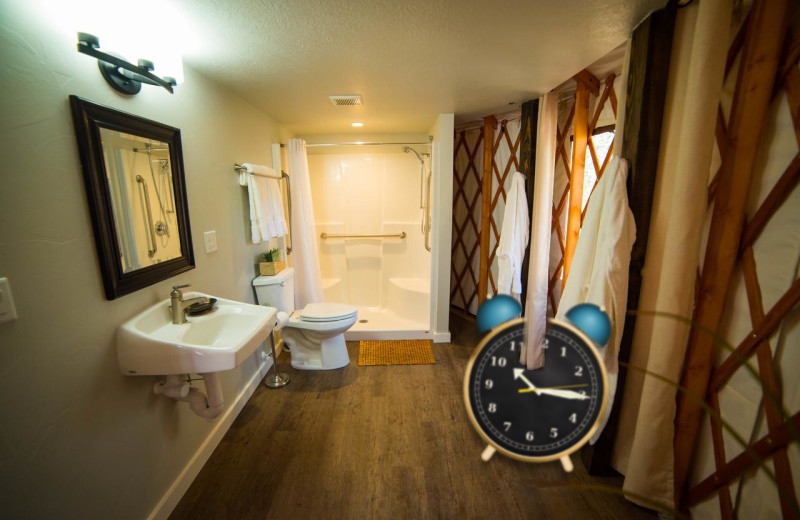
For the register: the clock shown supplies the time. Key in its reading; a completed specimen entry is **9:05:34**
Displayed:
**10:15:13**
